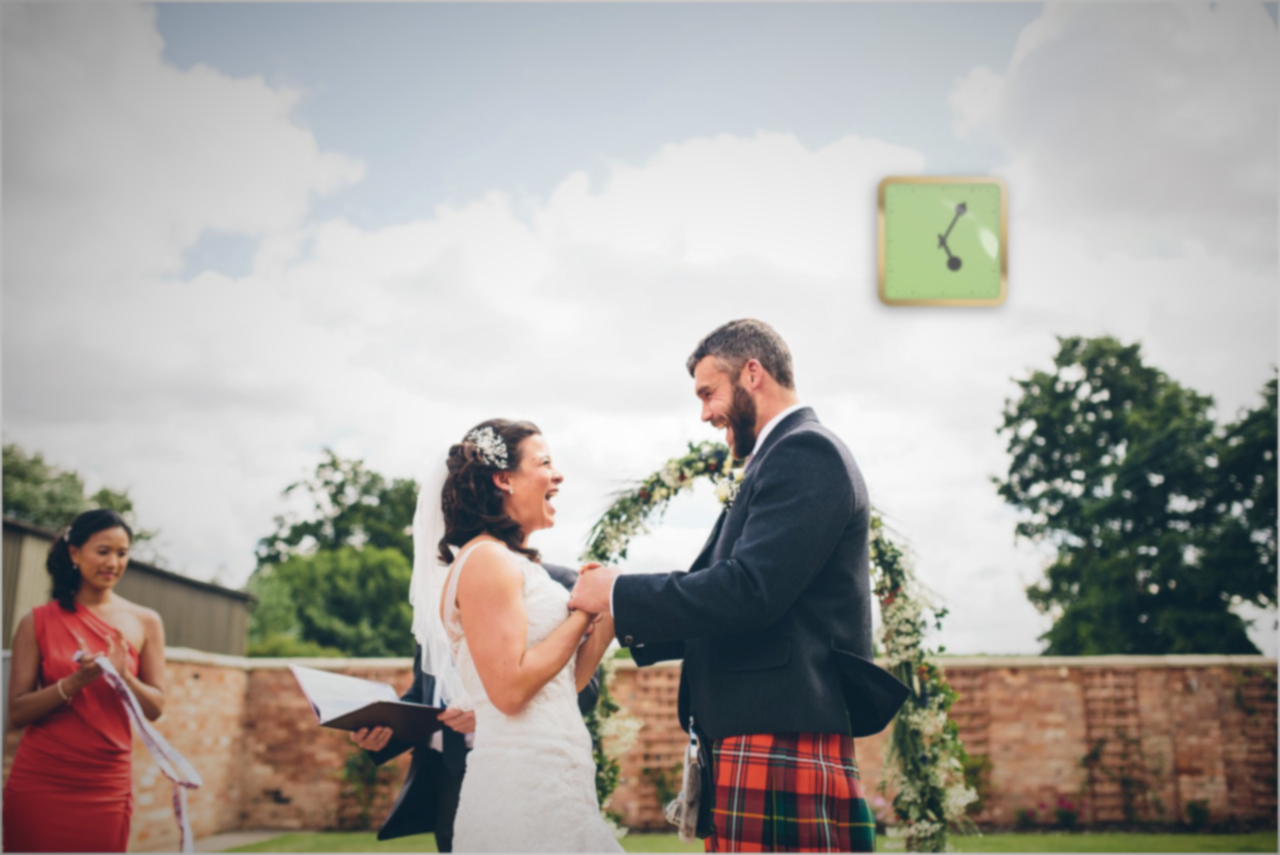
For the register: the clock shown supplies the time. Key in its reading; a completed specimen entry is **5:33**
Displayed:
**5:05**
